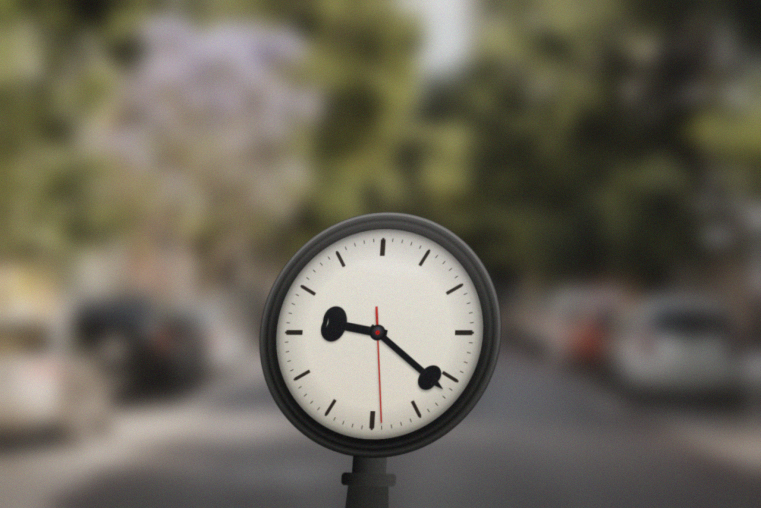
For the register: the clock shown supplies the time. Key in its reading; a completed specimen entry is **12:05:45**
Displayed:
**9:21:29**
